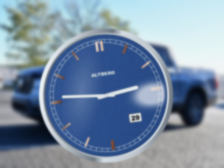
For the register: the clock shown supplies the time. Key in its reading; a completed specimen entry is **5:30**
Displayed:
**2:46**
